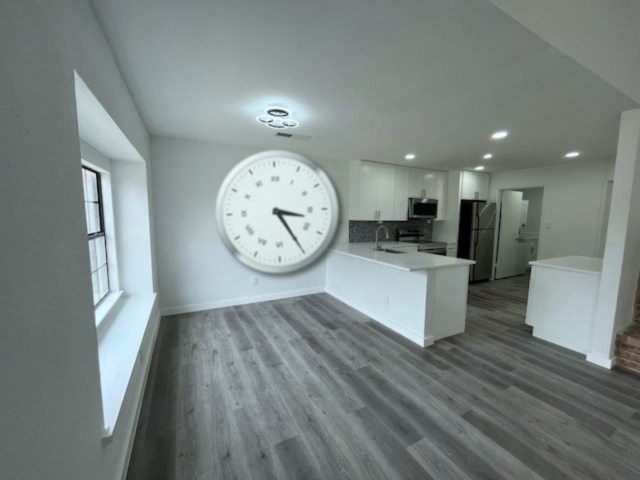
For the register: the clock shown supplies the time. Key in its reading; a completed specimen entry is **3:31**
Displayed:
**3:25**
